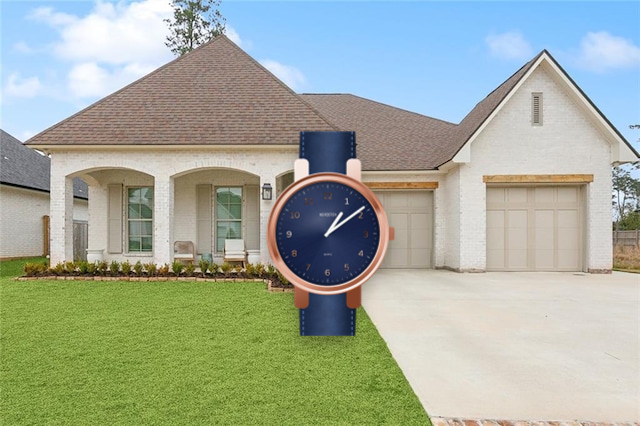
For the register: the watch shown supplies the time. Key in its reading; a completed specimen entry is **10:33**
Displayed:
**1:09**
